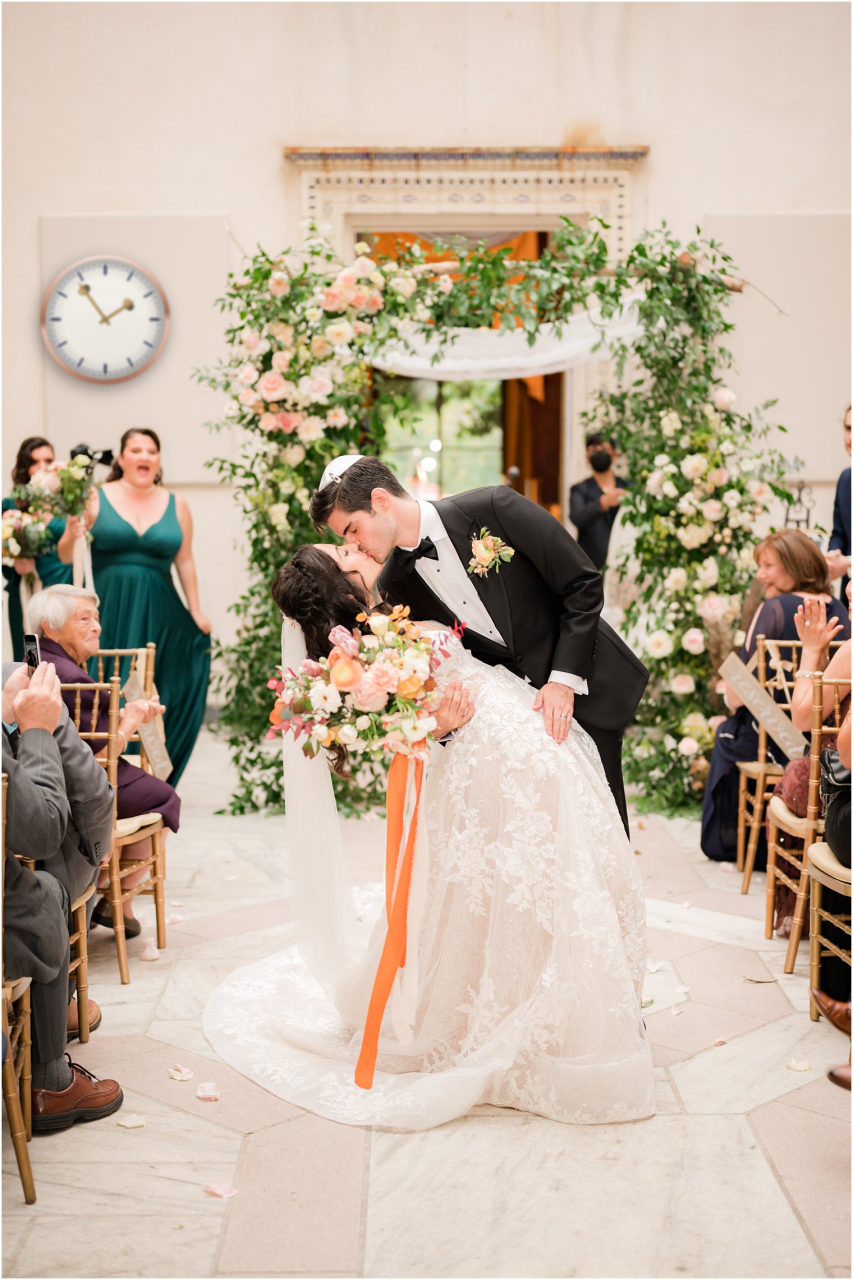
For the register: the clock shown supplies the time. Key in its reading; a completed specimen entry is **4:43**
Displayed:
**1:54**
